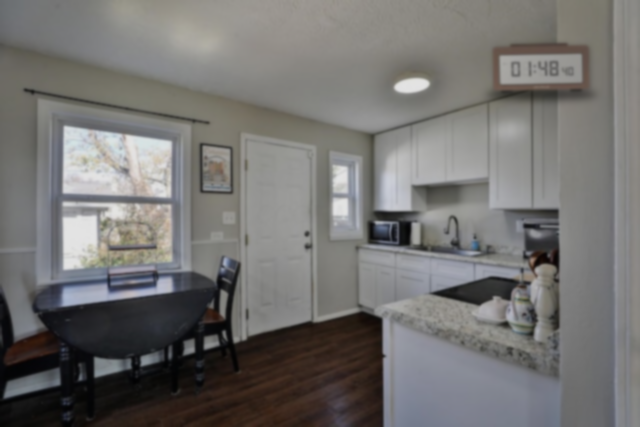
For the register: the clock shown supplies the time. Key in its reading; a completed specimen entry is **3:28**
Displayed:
**1:48**
